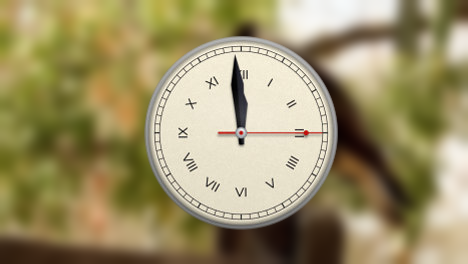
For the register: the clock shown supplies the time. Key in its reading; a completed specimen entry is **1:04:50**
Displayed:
**11:59:15**
